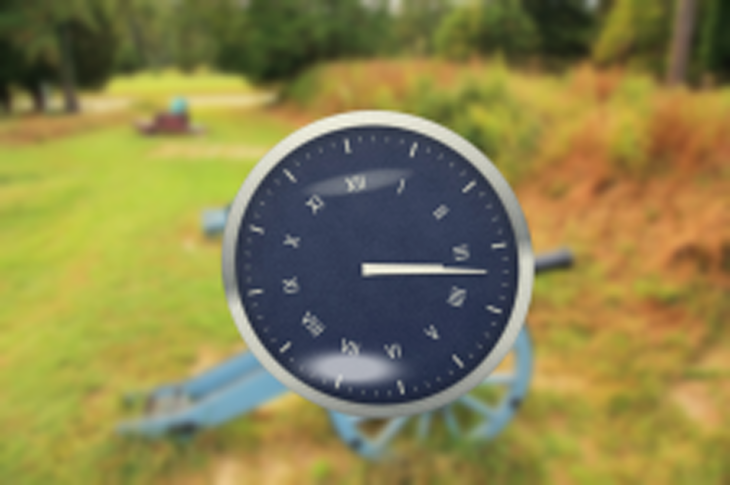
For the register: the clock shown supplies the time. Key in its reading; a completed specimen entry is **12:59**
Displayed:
**3:17**
